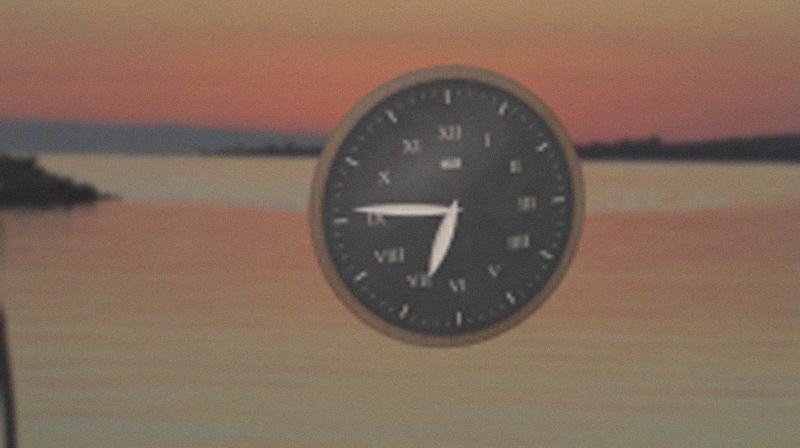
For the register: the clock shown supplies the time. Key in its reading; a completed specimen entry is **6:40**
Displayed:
**6:46**
